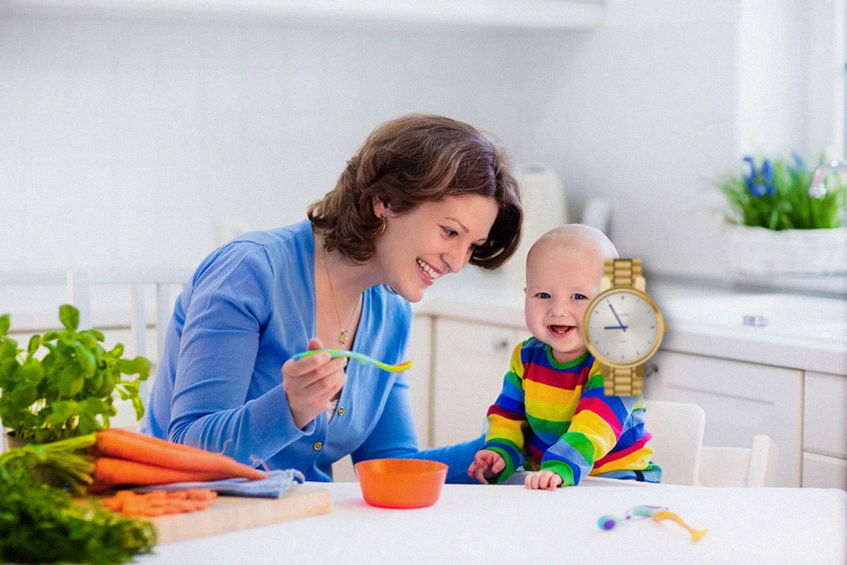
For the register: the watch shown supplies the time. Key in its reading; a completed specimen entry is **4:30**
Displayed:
**8:55**
